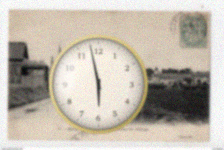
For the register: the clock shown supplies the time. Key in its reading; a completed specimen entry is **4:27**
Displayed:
**5:58**
